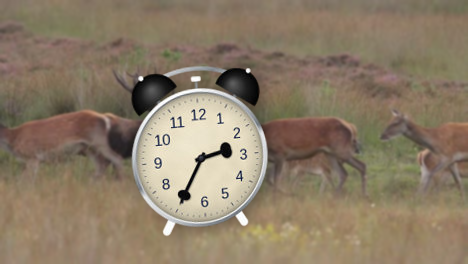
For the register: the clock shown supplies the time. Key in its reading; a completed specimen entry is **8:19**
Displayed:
**2:35**
